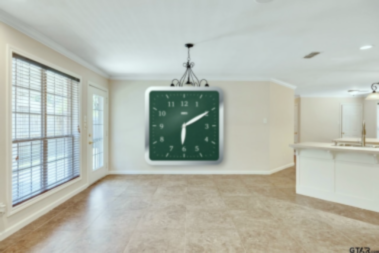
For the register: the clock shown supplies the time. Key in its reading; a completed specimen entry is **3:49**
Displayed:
**6:10**
